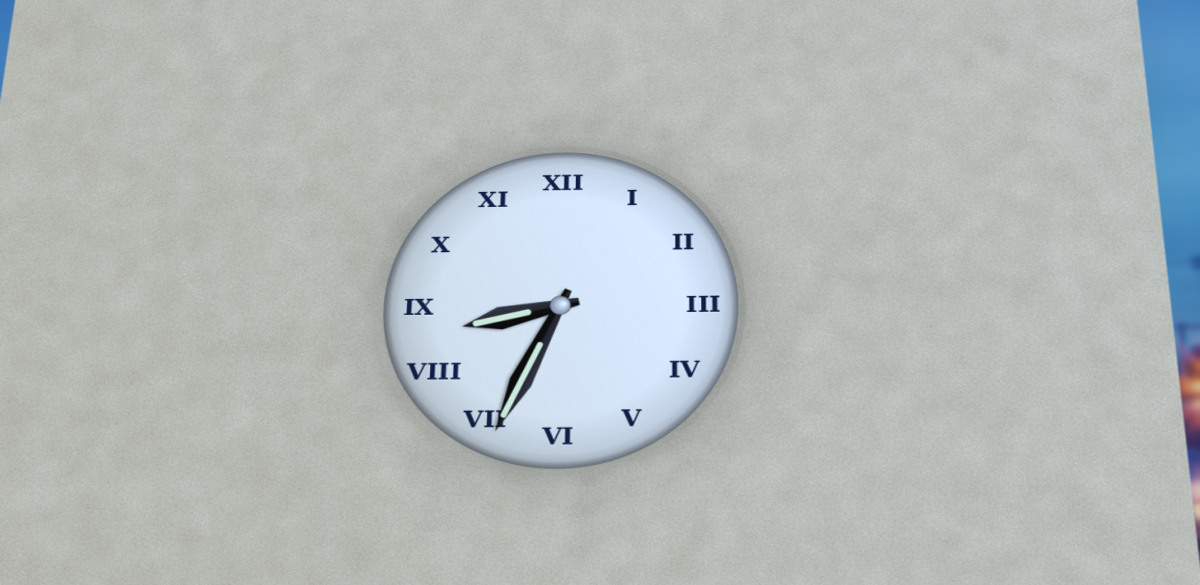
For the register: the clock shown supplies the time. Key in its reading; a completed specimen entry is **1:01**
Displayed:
**8:34**
